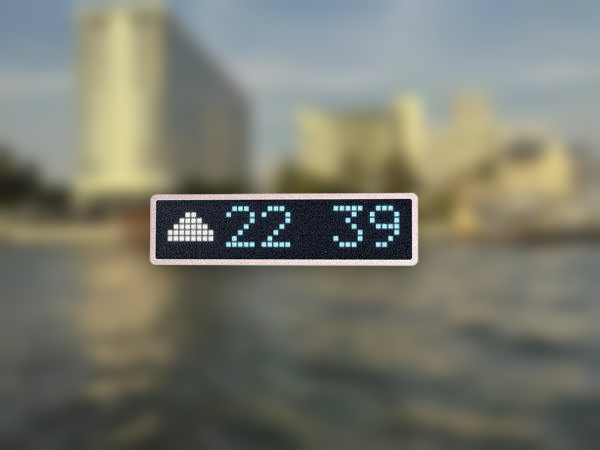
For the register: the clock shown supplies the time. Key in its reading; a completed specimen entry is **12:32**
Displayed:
**22:39**
